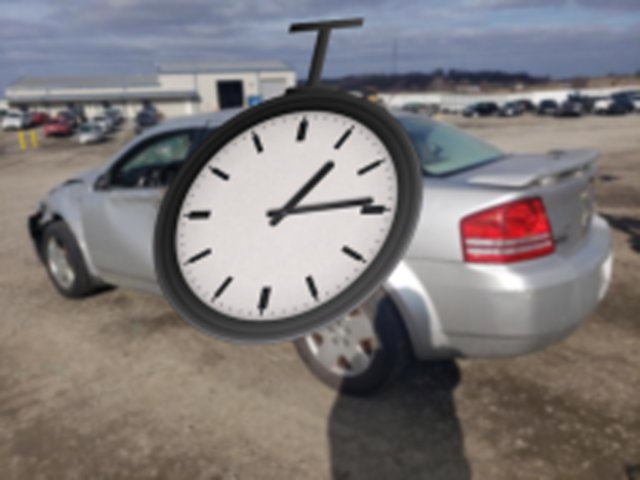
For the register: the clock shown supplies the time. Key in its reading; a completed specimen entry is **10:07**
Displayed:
**1:14**
